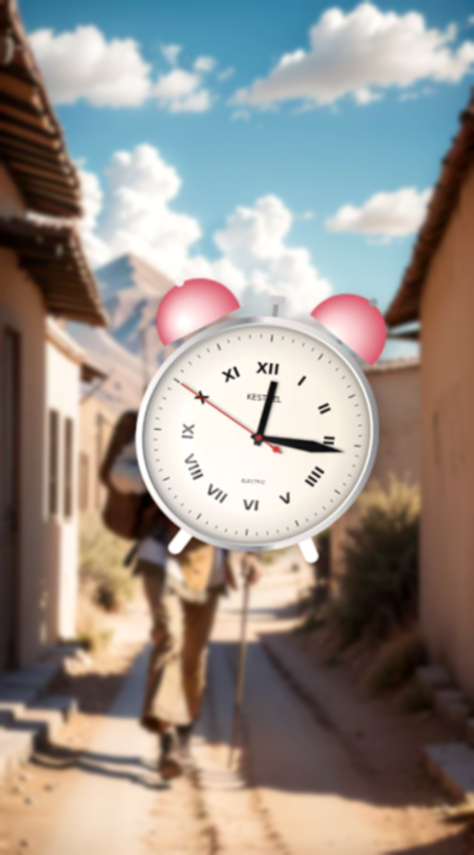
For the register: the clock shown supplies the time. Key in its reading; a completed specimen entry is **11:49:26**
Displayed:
**12:15:50**
